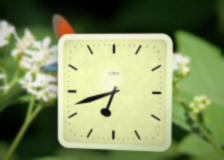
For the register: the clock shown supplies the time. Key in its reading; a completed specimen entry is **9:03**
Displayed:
**6:42**
